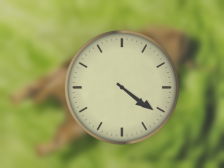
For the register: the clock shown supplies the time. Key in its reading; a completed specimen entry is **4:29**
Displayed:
**4:21**
